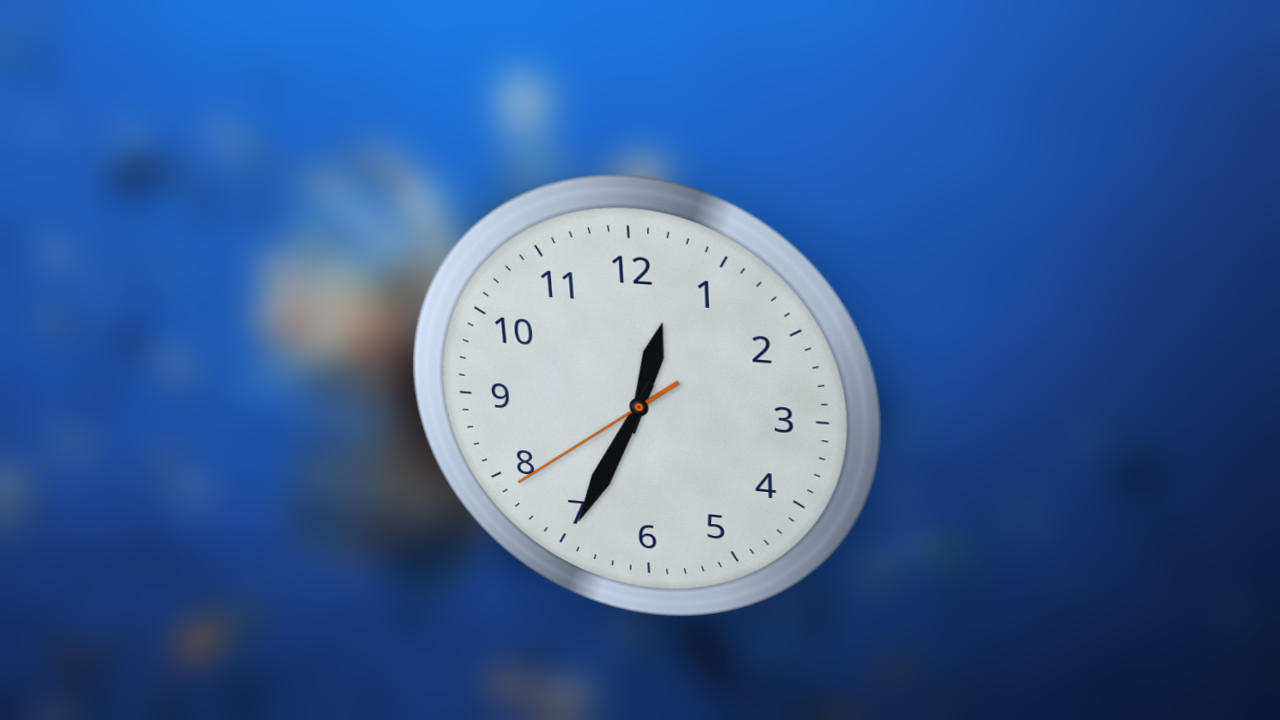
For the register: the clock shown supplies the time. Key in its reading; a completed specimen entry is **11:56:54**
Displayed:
**12:34:39**
